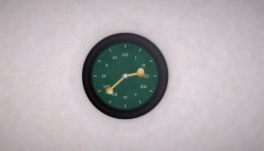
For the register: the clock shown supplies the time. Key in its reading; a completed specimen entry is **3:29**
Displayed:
**2:38**
